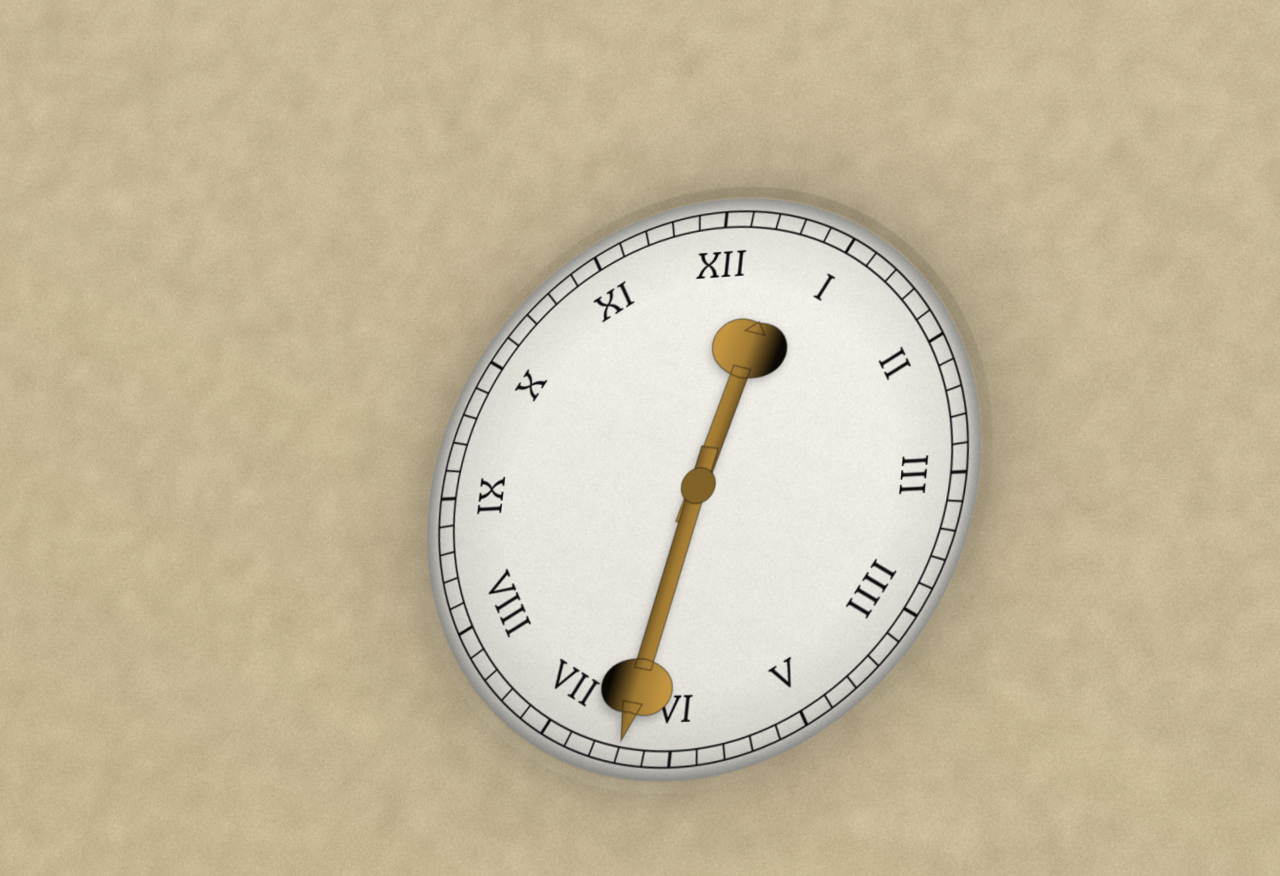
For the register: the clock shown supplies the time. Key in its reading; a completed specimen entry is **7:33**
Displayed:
**12:32**
